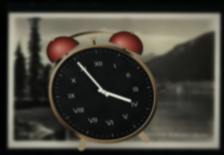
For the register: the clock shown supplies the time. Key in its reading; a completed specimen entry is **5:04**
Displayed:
**3:55**
